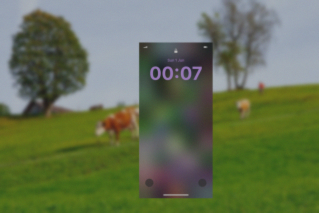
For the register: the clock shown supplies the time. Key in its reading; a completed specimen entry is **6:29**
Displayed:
**0:07**
